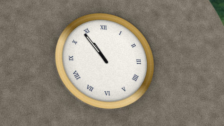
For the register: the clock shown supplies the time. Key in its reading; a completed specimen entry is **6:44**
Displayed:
**10:54**
